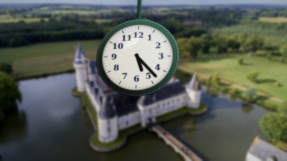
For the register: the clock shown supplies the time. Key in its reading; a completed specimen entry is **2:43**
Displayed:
**5:23**
